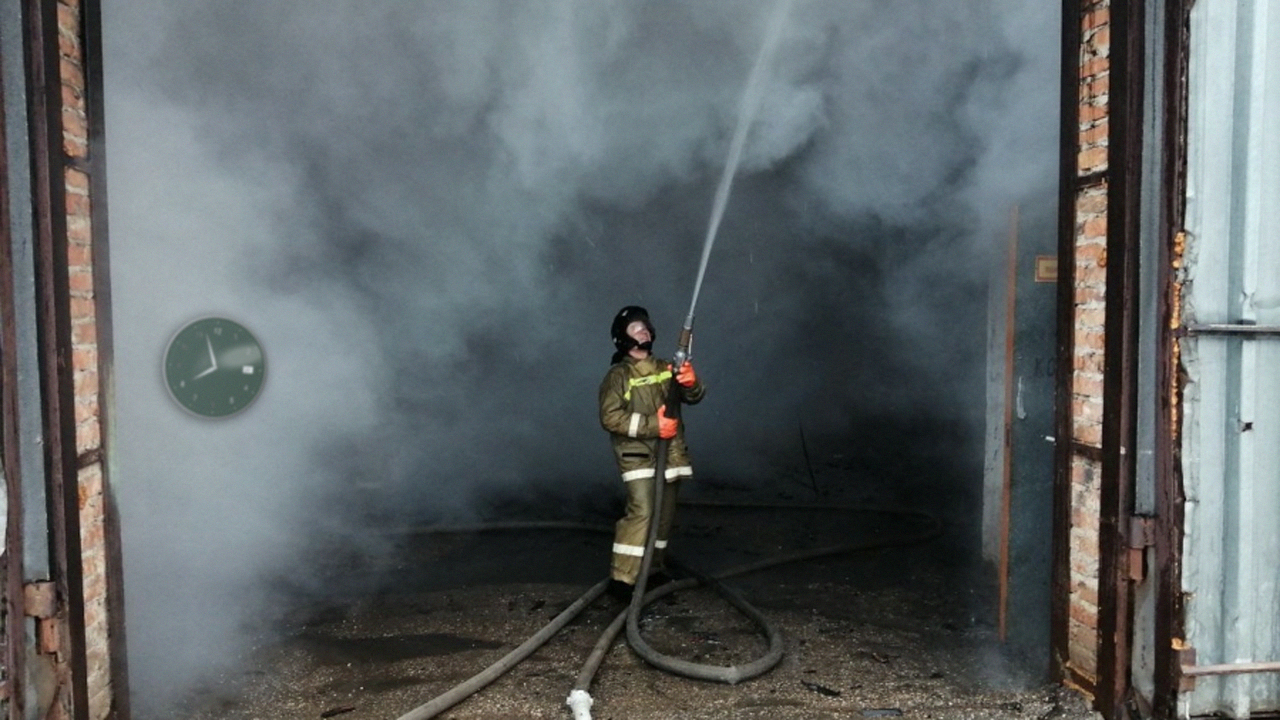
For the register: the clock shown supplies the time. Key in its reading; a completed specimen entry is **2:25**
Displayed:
**7:57**
